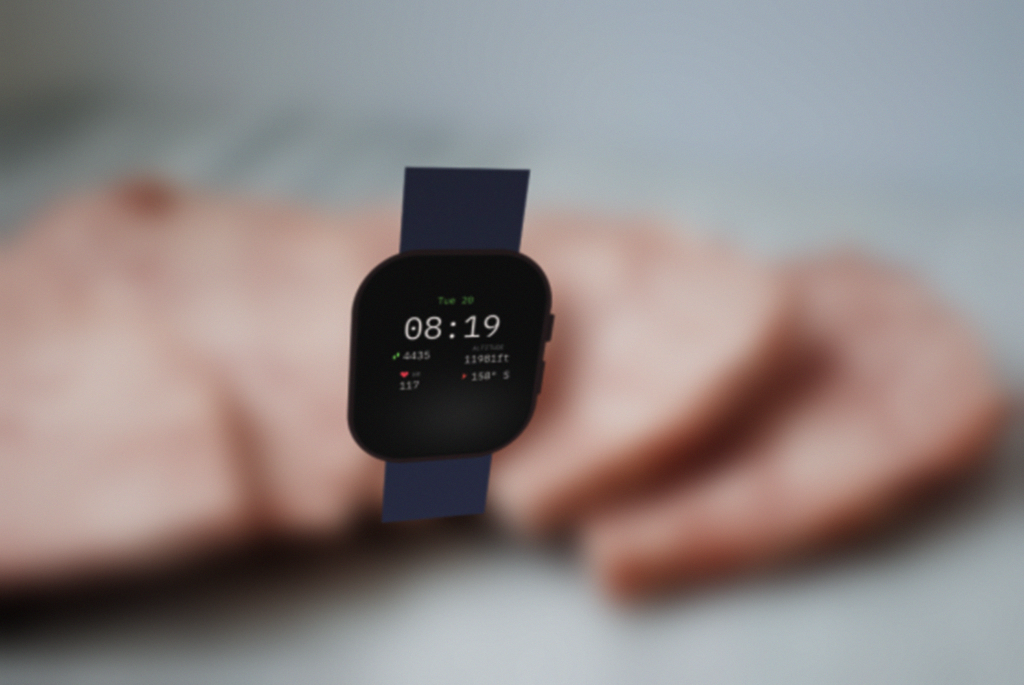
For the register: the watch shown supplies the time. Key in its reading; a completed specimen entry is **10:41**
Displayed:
**8:19**
